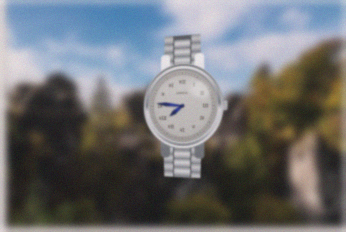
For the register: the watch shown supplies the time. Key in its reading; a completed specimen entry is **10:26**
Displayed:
**7:46**
